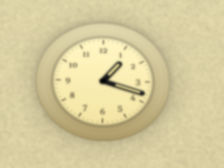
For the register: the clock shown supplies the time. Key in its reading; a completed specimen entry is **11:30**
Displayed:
**1:18**
